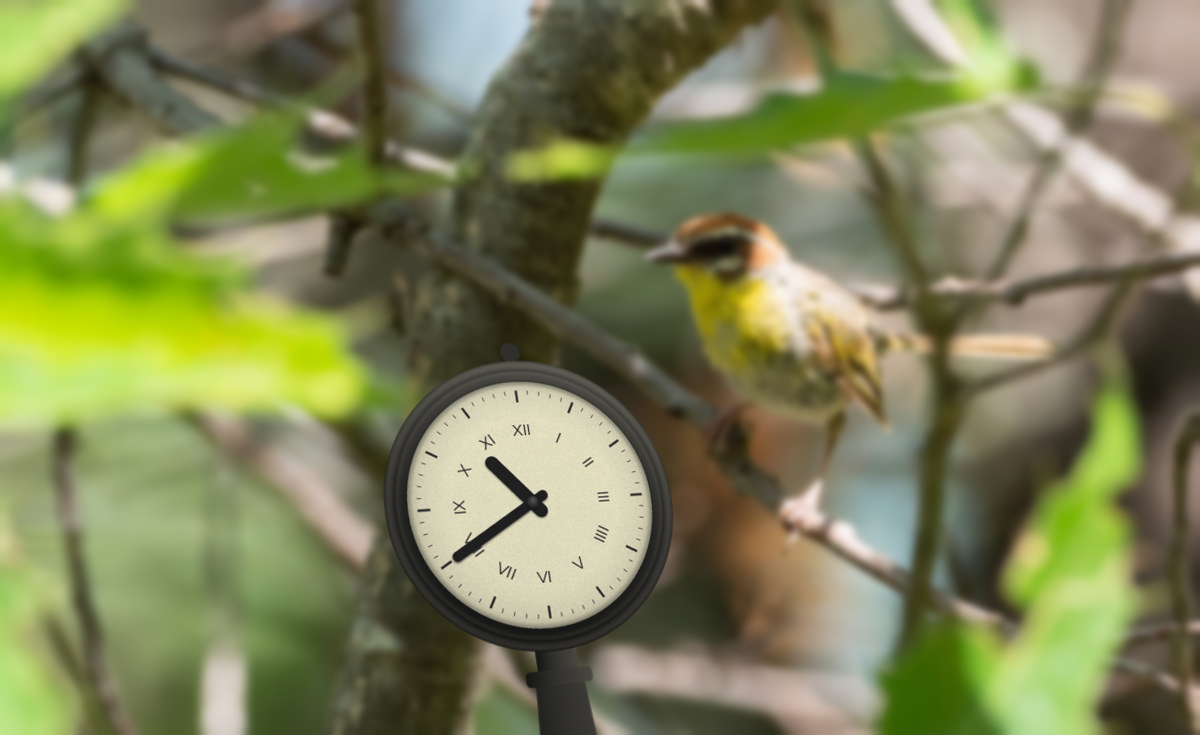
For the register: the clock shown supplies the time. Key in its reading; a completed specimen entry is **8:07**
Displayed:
**10:40**
